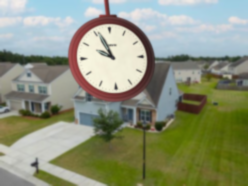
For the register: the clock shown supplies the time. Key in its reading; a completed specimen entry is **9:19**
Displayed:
**9:56**
